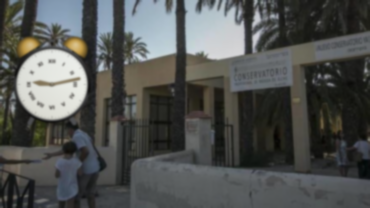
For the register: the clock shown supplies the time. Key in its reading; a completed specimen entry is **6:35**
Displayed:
**9:13**
